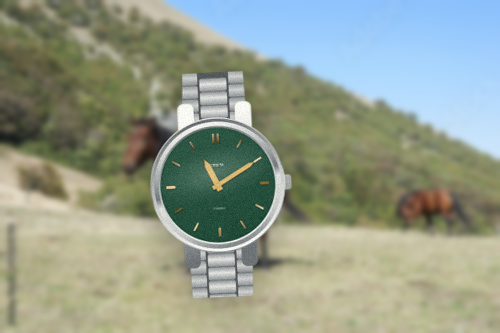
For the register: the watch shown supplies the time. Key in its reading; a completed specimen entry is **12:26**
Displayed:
**11:10**
